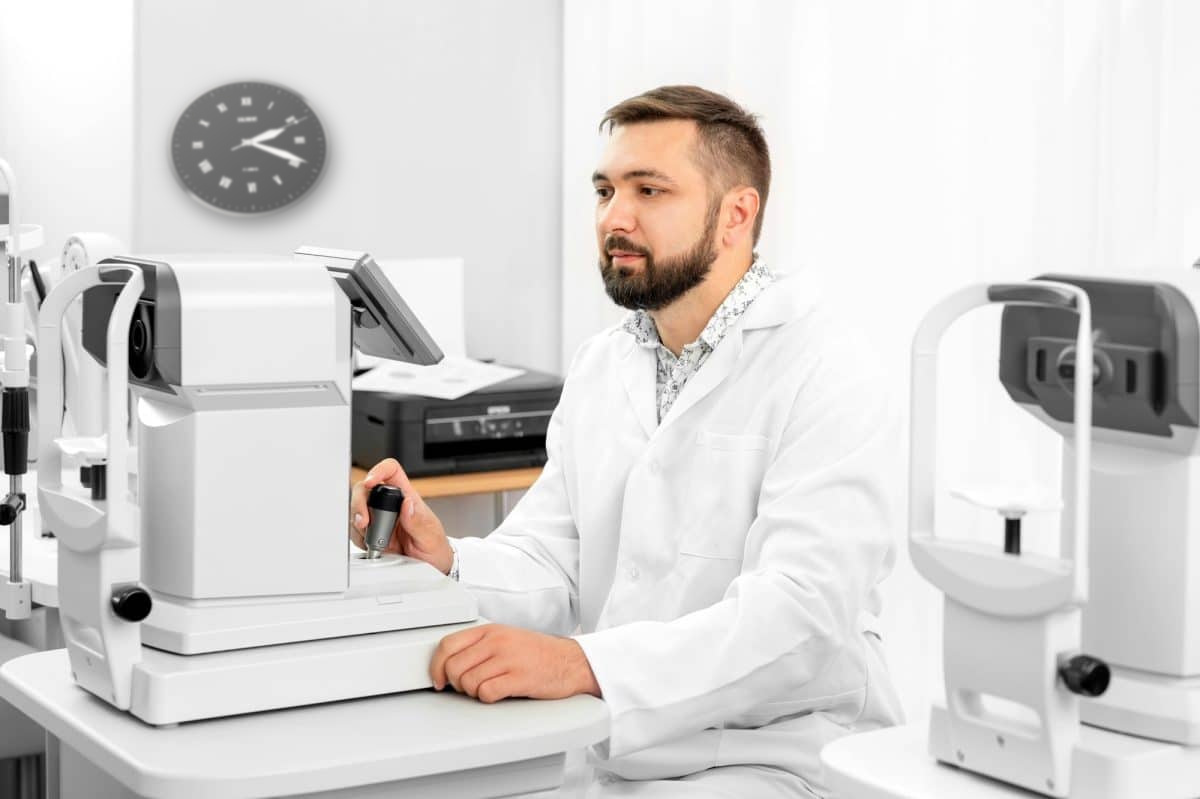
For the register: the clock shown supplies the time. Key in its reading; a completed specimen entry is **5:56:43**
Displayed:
**2:19:11**
